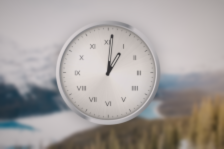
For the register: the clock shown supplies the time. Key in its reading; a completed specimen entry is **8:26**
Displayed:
**1:01**
